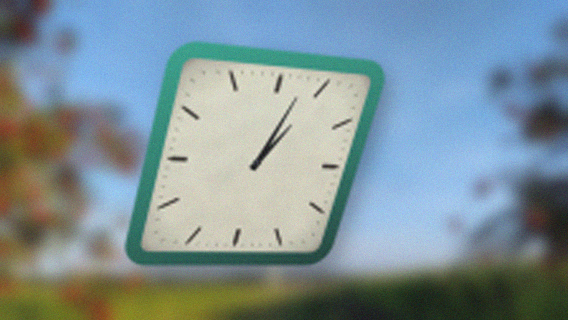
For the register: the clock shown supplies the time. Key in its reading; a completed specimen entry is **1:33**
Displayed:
**1:03**
